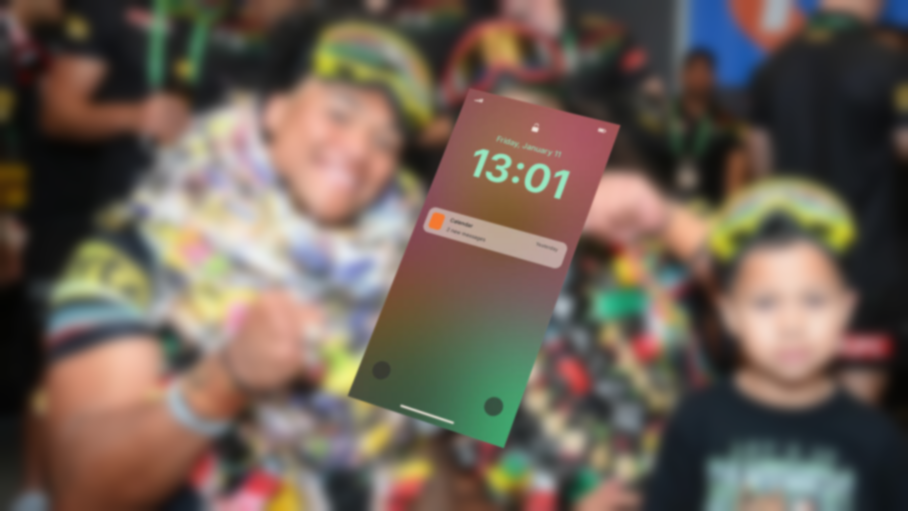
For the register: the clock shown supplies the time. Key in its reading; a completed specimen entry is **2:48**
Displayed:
**13:01**
